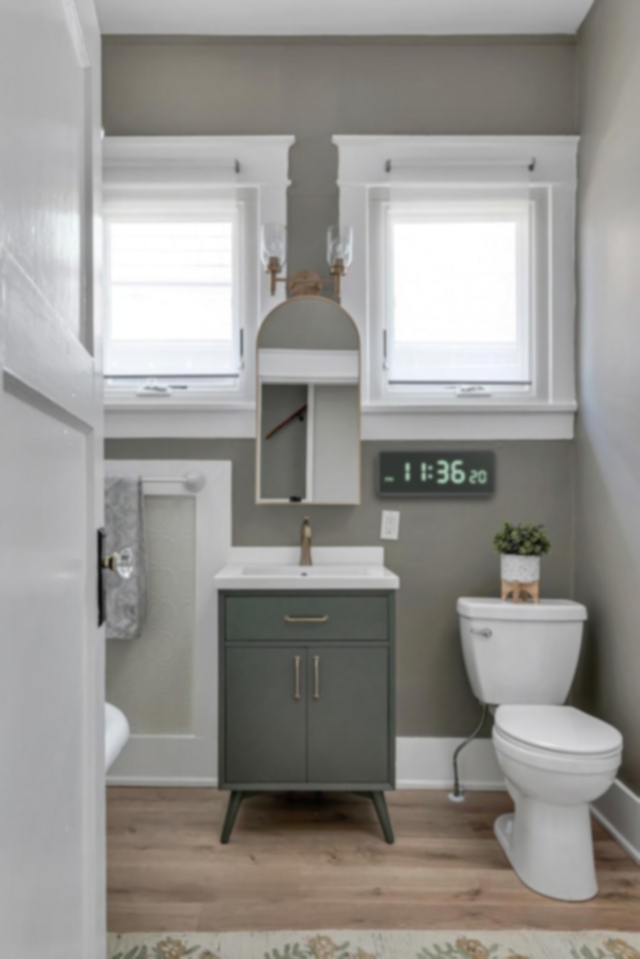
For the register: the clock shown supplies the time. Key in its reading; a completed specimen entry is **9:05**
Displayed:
**11:36**
